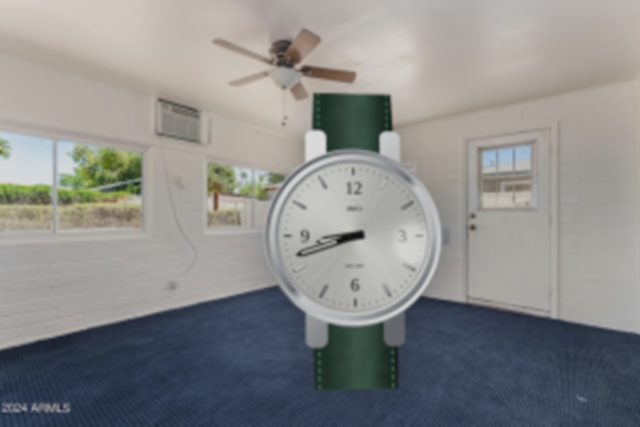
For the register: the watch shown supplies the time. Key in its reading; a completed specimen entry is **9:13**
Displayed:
**8:42**
